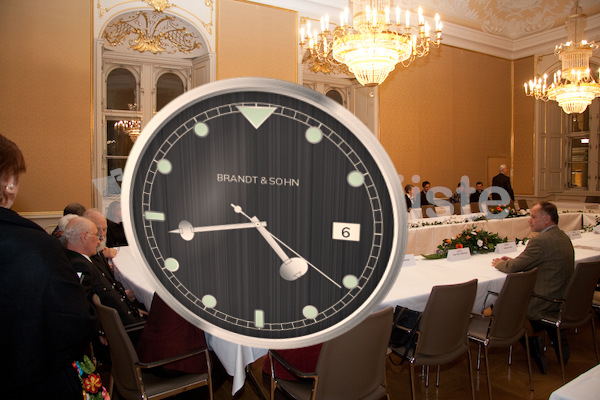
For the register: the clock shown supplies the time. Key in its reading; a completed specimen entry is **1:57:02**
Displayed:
**4:43:21**
